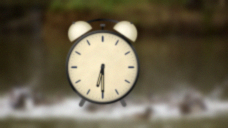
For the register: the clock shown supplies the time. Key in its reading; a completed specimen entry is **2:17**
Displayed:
**6:30**
